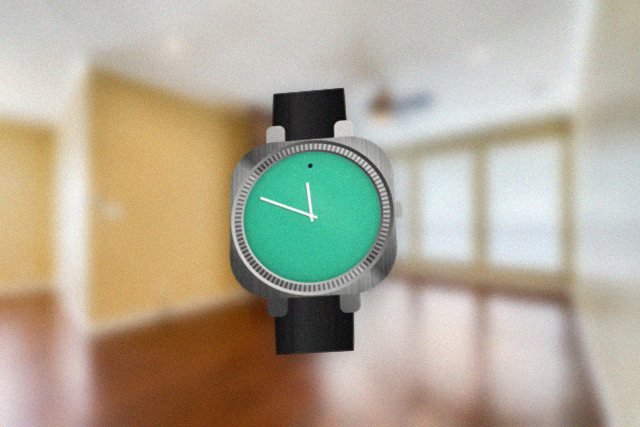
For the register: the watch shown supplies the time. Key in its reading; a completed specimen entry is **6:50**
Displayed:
**11:49**
